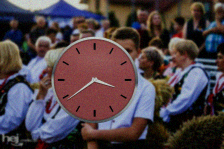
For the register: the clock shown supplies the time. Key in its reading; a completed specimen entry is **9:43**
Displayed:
**3:39**
